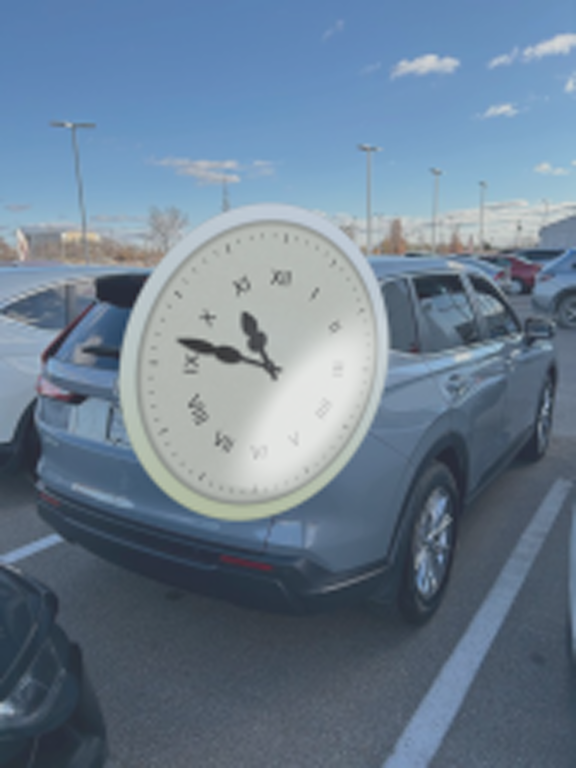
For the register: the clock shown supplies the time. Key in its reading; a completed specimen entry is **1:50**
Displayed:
**10:47**
